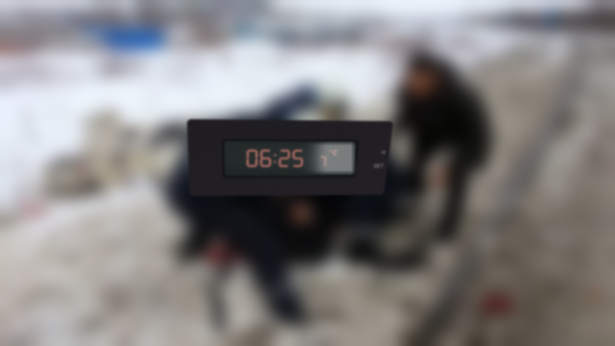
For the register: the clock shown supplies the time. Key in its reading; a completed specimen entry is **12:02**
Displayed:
**6:25**
